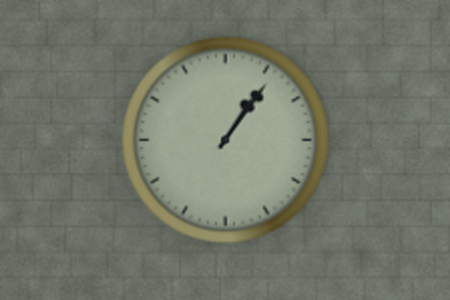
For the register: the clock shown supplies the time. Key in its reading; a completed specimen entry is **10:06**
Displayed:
**1:06**
